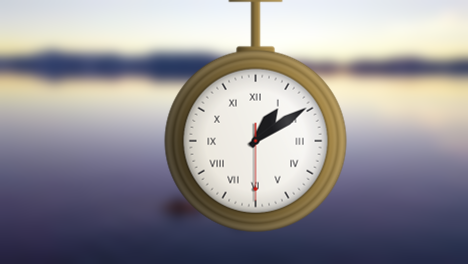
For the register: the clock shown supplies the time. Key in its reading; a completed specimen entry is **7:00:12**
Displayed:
**1:09:30**
